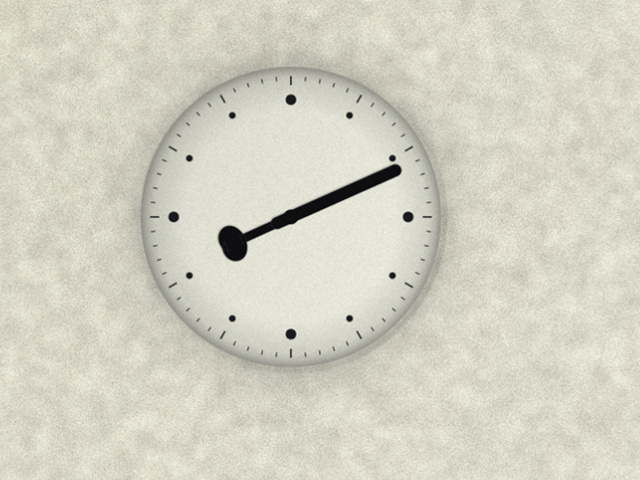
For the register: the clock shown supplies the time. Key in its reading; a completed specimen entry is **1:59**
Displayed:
**8:11**
